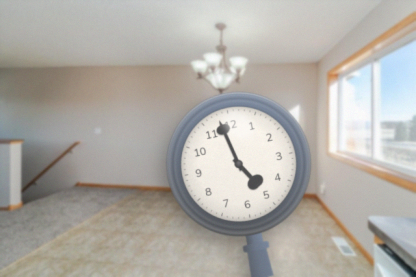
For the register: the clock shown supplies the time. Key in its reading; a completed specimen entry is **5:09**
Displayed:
**4:58**
